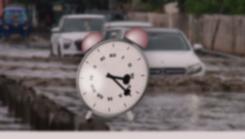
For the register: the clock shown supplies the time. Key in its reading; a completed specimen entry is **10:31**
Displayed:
**3:22**
